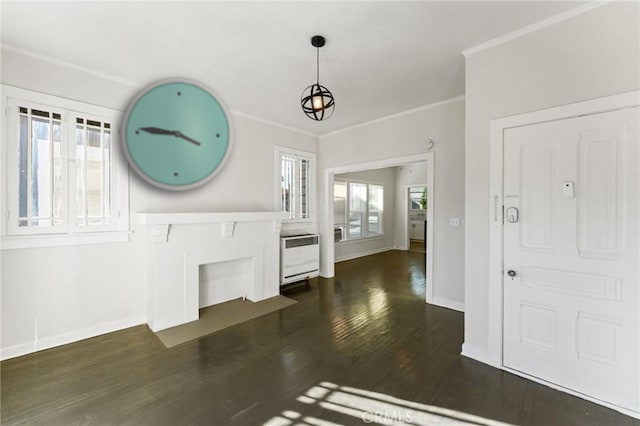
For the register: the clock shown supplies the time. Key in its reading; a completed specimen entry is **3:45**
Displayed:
**3:46**
